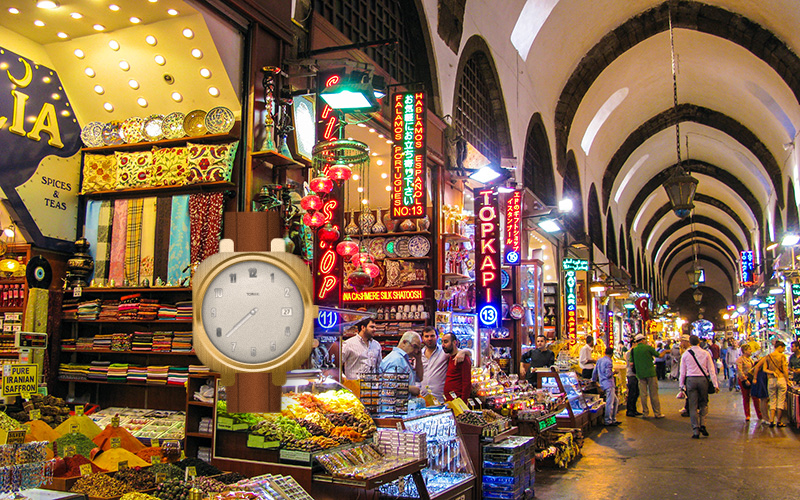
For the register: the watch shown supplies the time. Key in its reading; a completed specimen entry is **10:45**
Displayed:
**7:38**
